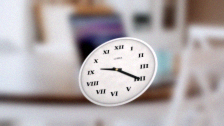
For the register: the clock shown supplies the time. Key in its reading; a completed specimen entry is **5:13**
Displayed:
**9:20**
